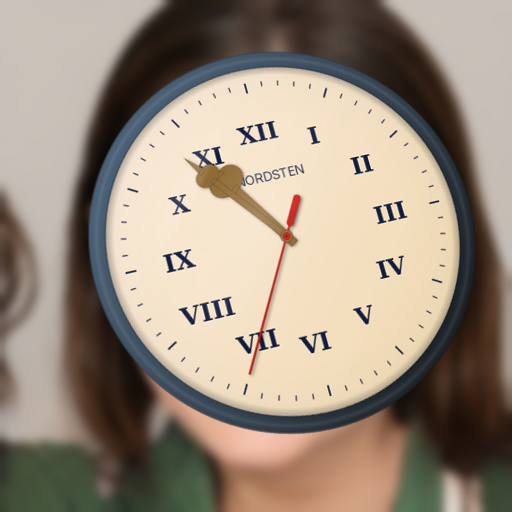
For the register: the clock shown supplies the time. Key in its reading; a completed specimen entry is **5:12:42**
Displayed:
**10:53:35**
